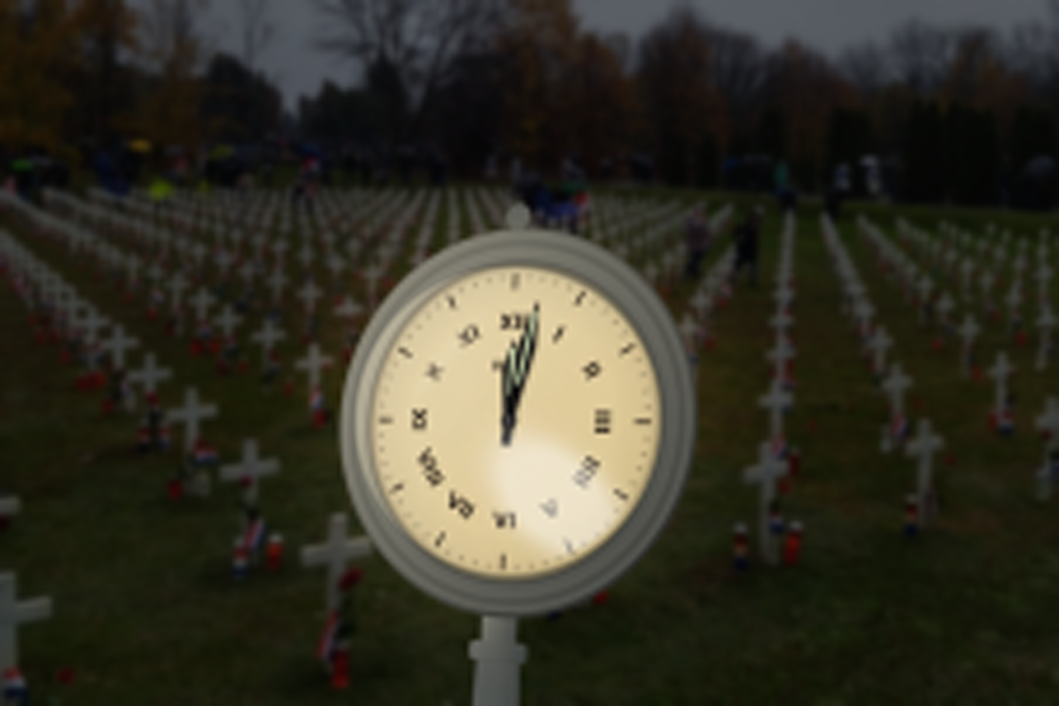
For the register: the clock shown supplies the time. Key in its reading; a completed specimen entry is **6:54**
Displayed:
**12:02**
